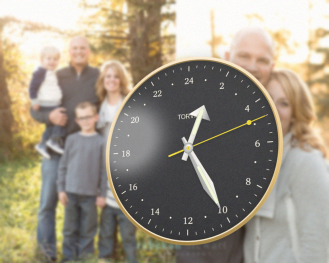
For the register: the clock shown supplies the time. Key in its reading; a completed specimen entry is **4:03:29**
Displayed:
**1:25:12**
